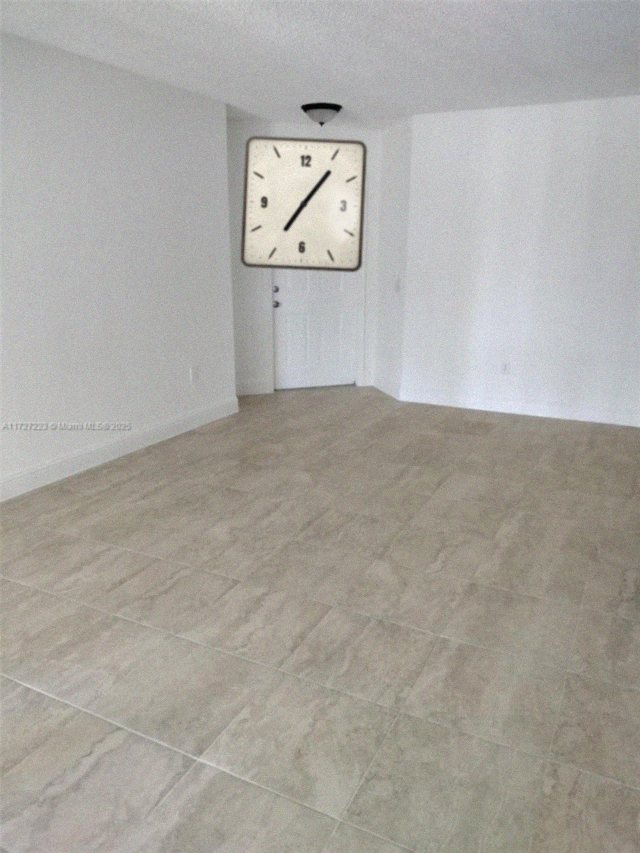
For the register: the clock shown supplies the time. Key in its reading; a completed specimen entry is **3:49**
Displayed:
**7:06**
